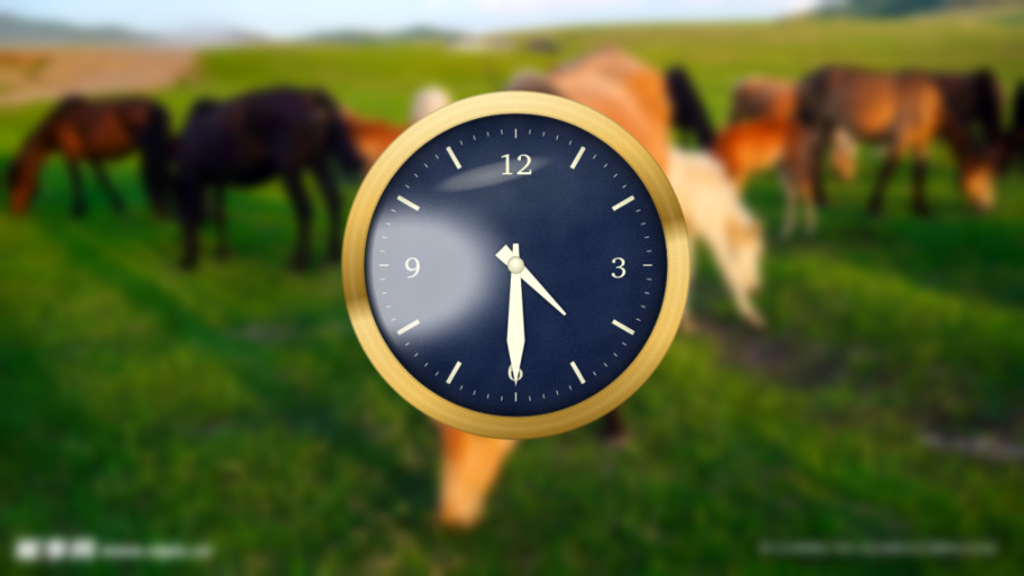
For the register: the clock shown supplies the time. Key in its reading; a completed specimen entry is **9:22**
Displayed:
**4:30**
